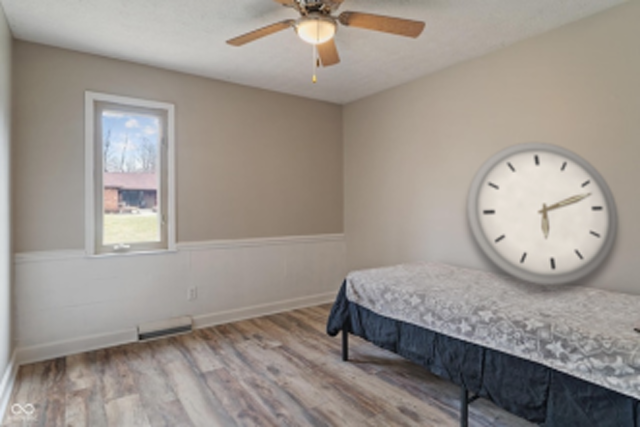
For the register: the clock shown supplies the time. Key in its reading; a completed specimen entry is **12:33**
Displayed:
**6:12**
